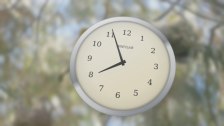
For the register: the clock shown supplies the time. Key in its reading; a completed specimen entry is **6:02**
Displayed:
**7:56**
